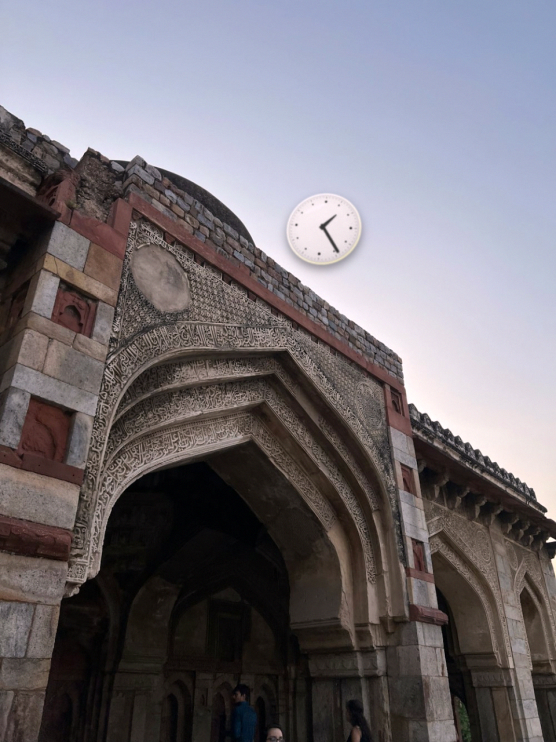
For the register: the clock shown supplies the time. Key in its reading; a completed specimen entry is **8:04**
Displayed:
**1:24**
